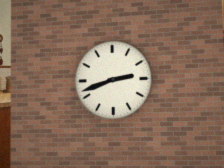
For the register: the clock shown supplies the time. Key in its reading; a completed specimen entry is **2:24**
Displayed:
**2:42**
